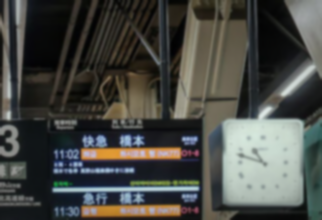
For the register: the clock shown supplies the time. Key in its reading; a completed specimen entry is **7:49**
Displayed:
**10:48**
